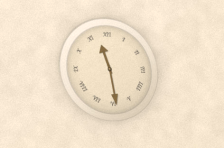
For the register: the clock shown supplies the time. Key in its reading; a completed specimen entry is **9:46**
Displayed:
**11:29**
